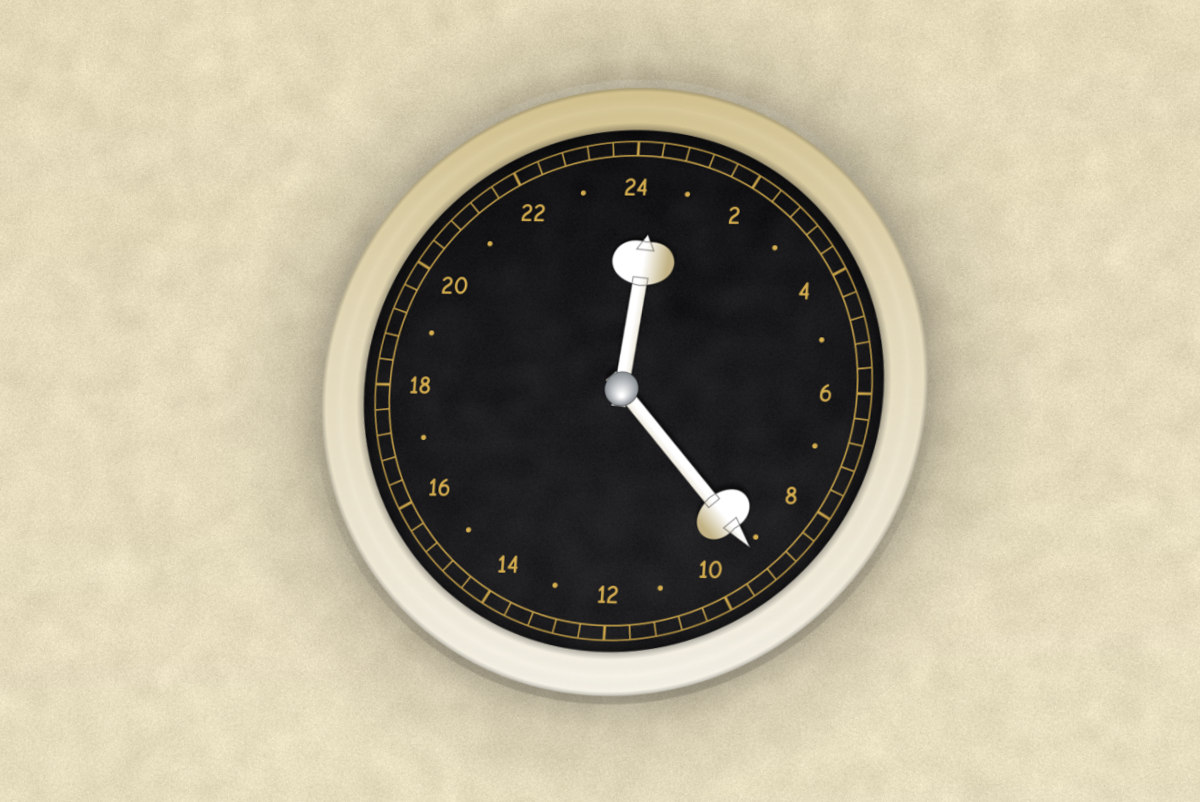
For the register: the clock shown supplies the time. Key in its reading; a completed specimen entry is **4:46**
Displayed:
**0:23**
